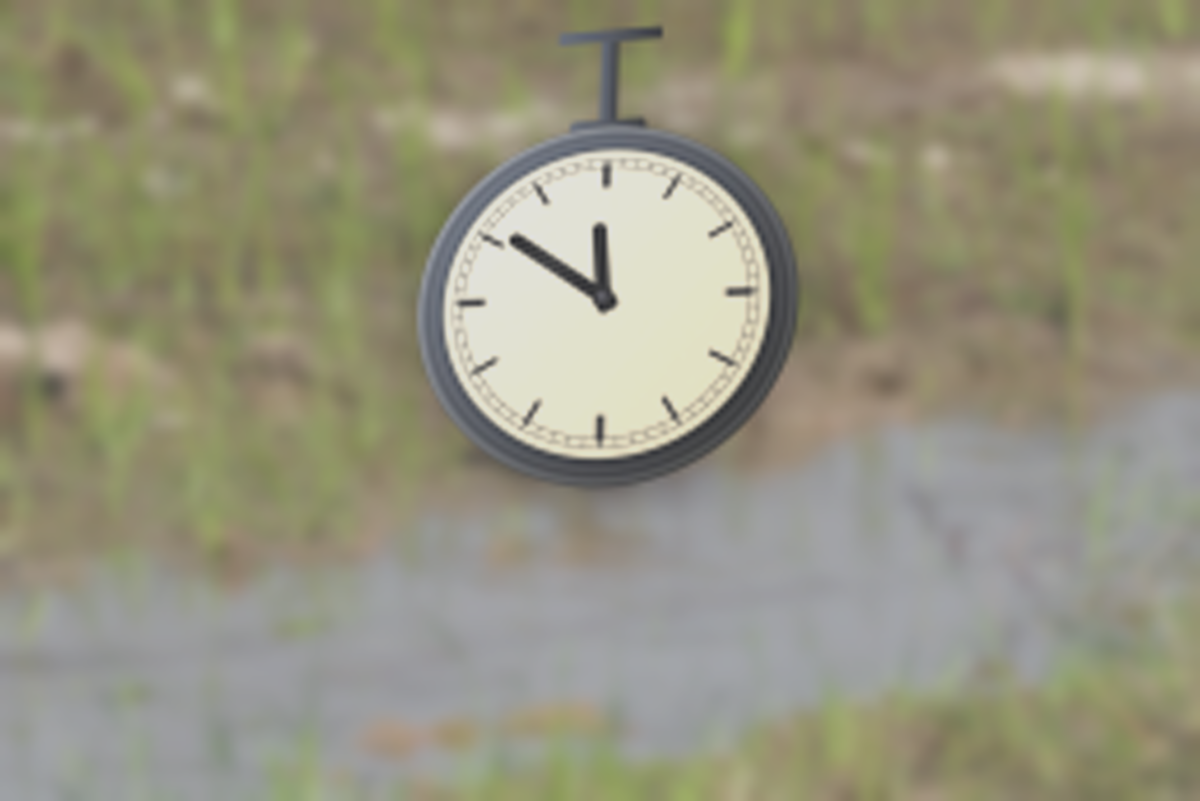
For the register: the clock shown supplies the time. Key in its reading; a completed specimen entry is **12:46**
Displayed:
**11:51**
